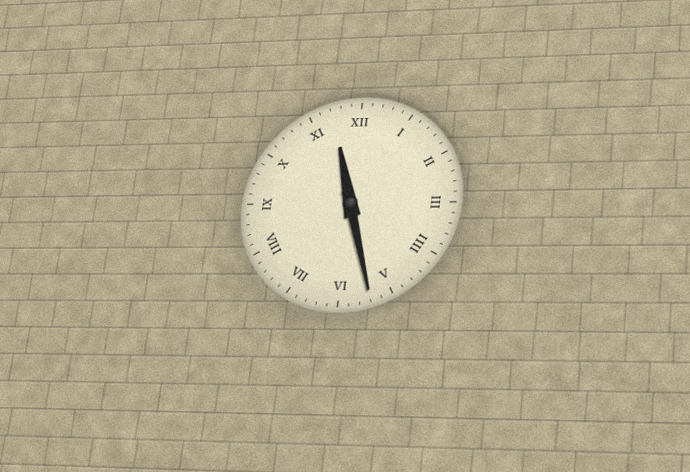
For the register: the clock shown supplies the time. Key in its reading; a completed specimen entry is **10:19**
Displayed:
**11:27**
